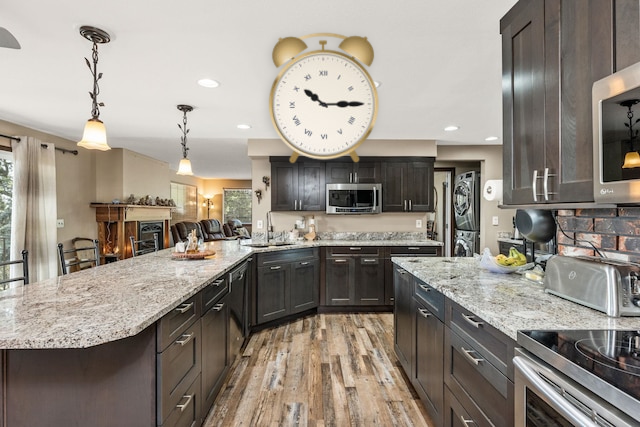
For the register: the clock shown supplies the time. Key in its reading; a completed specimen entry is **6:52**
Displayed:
**10:15**
